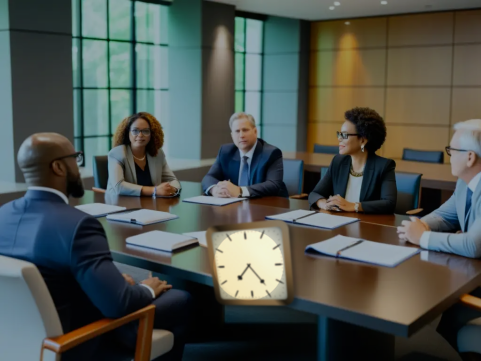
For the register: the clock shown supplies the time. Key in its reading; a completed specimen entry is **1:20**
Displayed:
**7:24**
